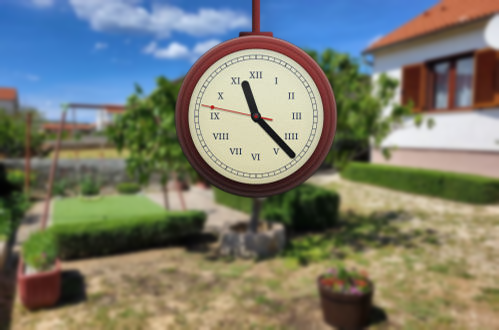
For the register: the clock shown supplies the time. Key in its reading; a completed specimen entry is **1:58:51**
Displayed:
**11:22:47**
